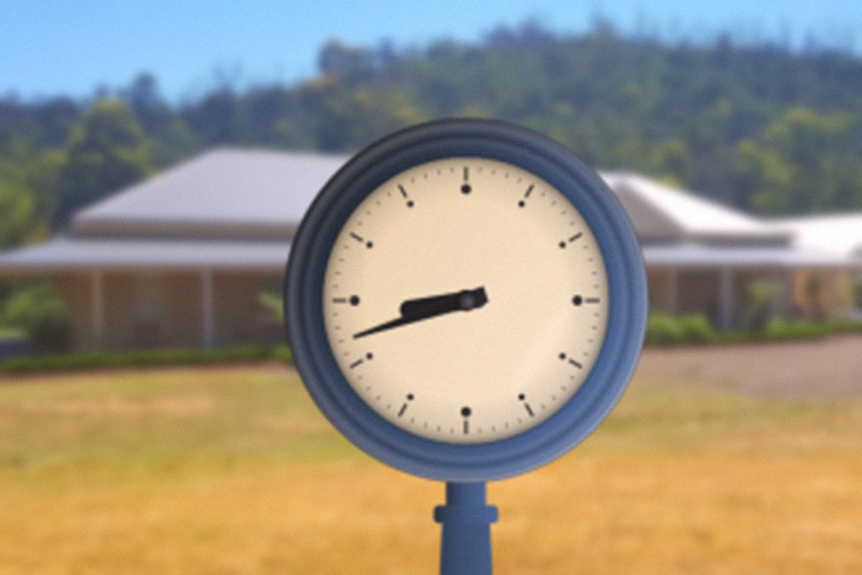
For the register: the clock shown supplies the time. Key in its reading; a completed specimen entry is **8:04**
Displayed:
**8:42**
